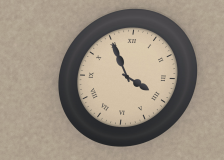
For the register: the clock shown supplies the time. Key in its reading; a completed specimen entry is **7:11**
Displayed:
**3:55**
